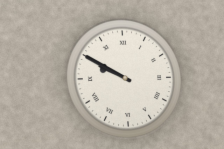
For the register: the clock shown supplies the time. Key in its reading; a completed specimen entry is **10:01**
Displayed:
**9:50**
